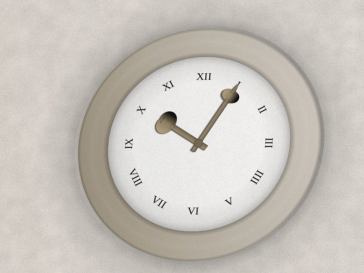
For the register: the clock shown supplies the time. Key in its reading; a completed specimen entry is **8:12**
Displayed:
**10:05**
